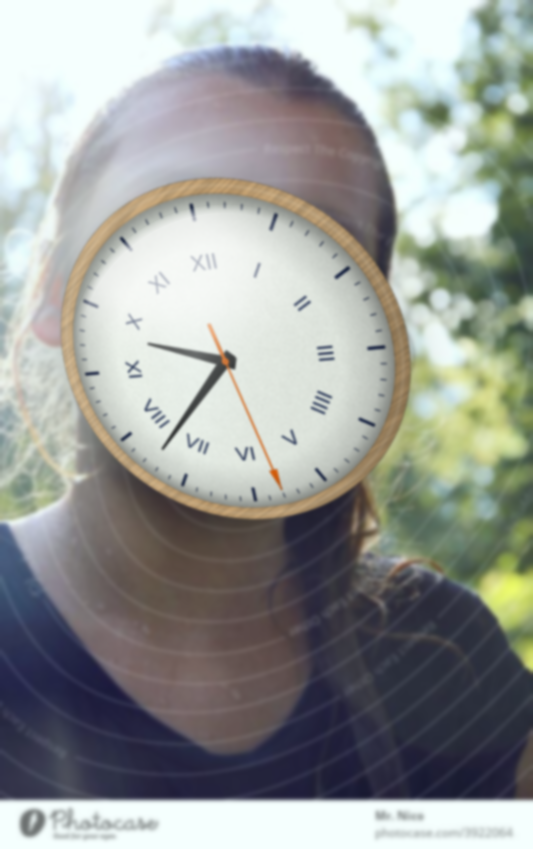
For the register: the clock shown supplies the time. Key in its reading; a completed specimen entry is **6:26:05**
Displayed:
**9:37:28**
